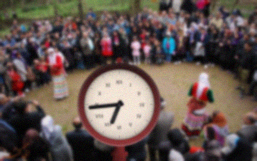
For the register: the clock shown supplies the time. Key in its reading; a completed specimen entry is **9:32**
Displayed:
**6:44**
